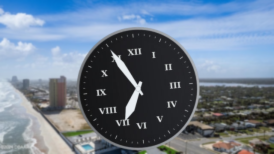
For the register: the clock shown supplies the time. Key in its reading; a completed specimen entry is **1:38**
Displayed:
**6:55**
